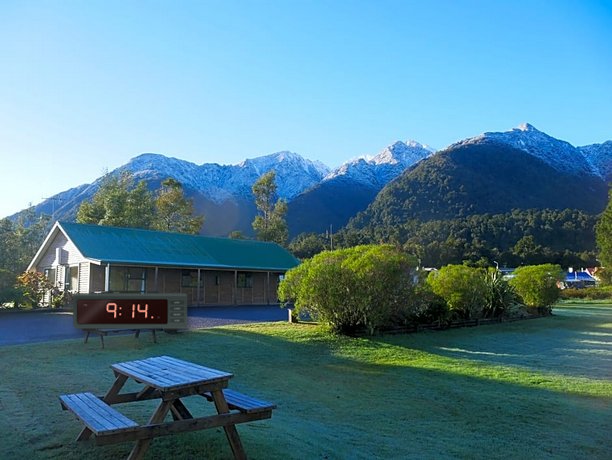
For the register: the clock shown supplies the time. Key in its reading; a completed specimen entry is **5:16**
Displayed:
**9:14**
